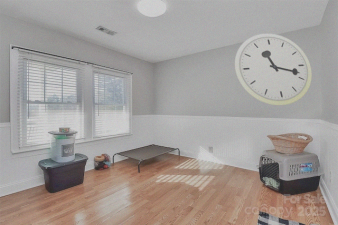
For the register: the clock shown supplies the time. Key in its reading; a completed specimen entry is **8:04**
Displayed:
**11:18**
